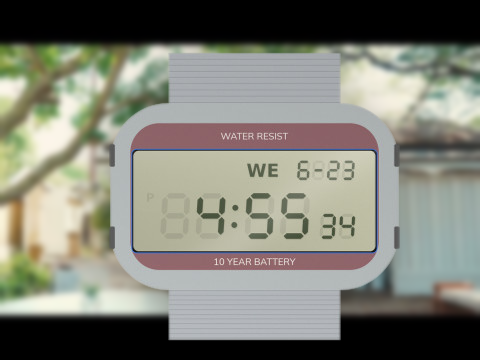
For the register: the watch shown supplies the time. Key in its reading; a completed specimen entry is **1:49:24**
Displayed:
**4:55:34**
